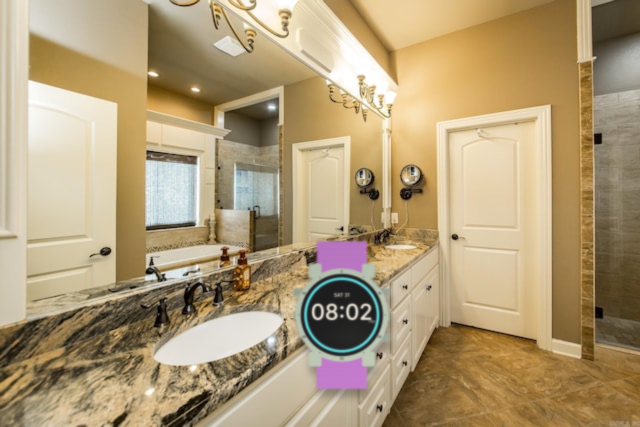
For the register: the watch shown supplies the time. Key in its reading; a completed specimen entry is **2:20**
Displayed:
**8:02**
